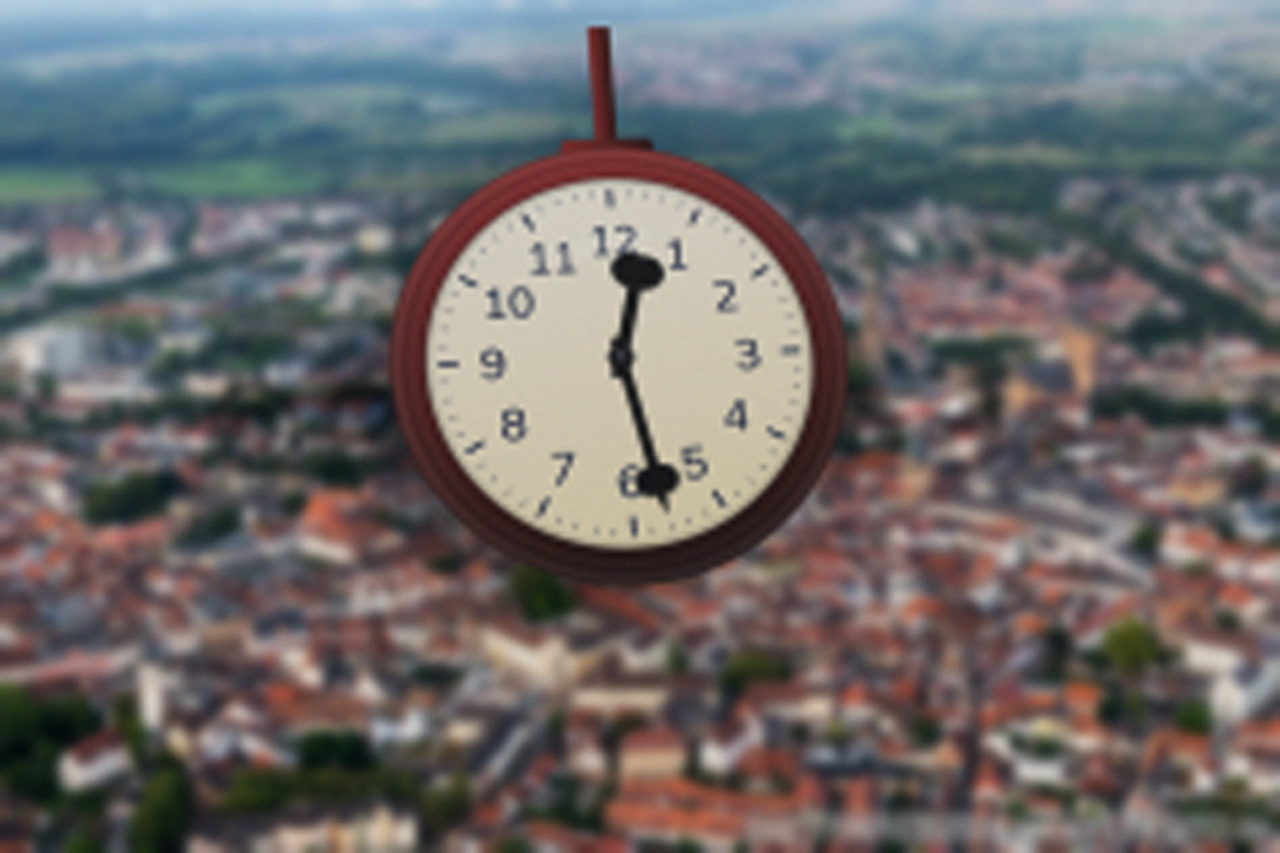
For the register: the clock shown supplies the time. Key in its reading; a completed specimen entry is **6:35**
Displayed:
**12:28**
